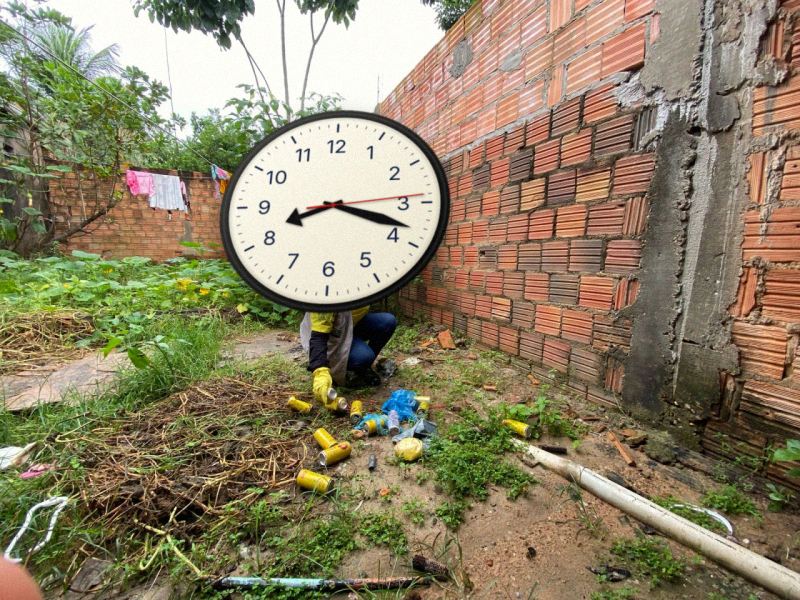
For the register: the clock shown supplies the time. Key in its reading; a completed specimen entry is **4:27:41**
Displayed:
**8:18:14**
